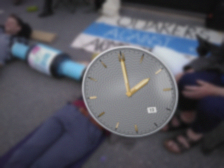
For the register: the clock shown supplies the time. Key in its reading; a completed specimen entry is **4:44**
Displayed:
**2:00**
